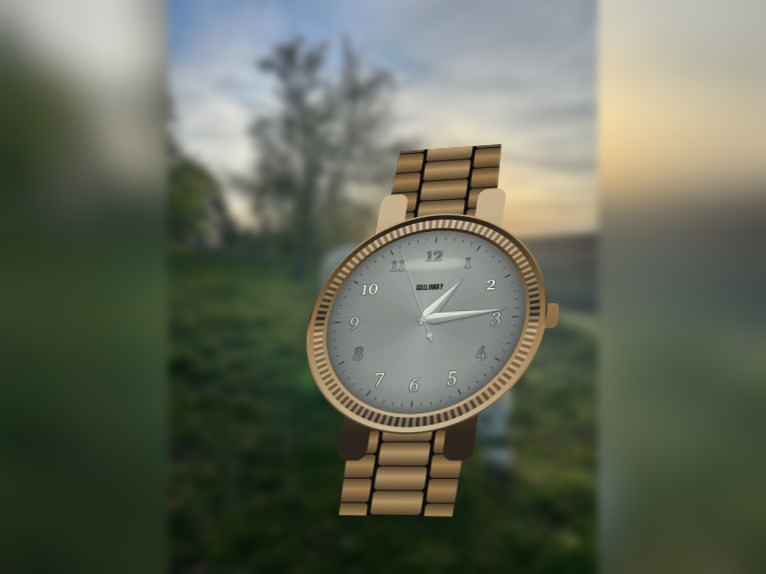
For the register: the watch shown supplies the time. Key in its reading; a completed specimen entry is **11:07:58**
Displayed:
**1:13:56**
